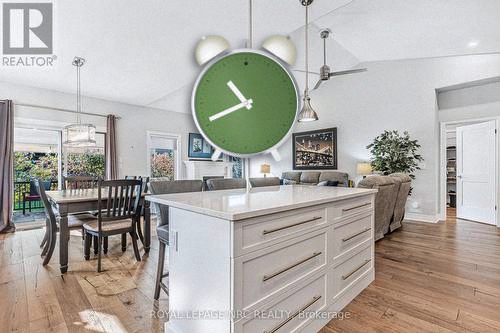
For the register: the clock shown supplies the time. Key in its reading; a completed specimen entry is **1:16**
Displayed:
**10:41**
